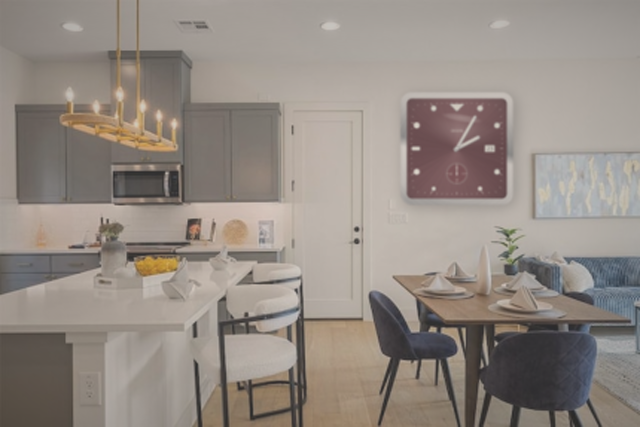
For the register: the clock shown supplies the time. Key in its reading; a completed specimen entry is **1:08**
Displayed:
**2:05**
